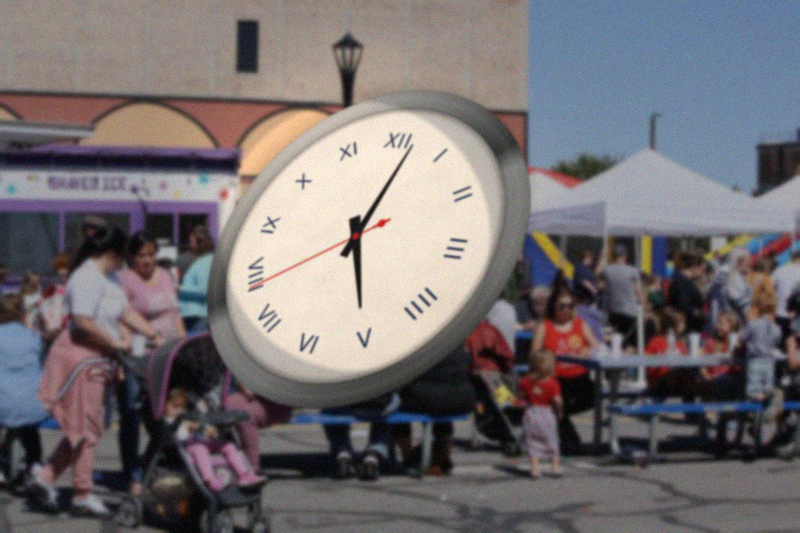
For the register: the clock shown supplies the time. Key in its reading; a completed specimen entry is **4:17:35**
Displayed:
**5:01:39**
